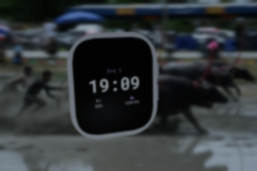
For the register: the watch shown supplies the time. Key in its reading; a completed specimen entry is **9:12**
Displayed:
**19:09**
